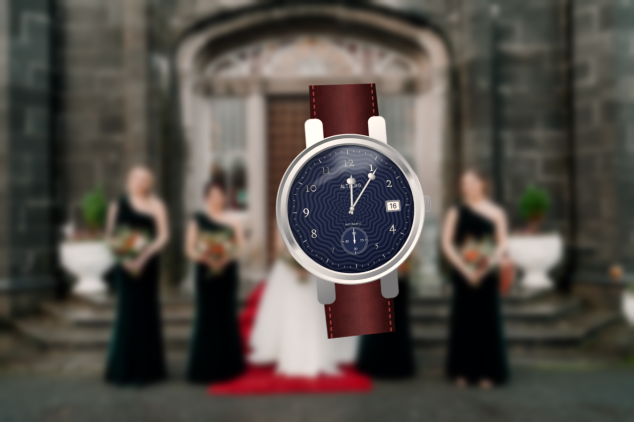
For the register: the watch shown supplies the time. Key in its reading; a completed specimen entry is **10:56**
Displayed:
**12:06**
